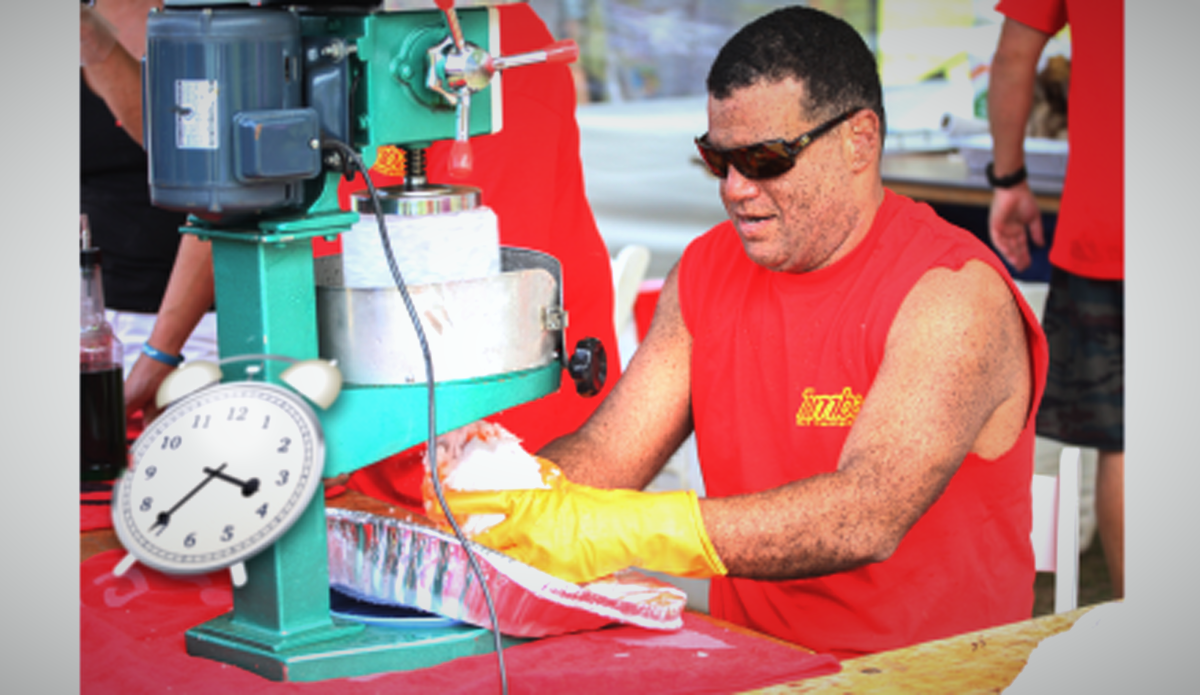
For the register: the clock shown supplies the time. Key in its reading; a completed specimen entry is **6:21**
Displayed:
**3:36**
